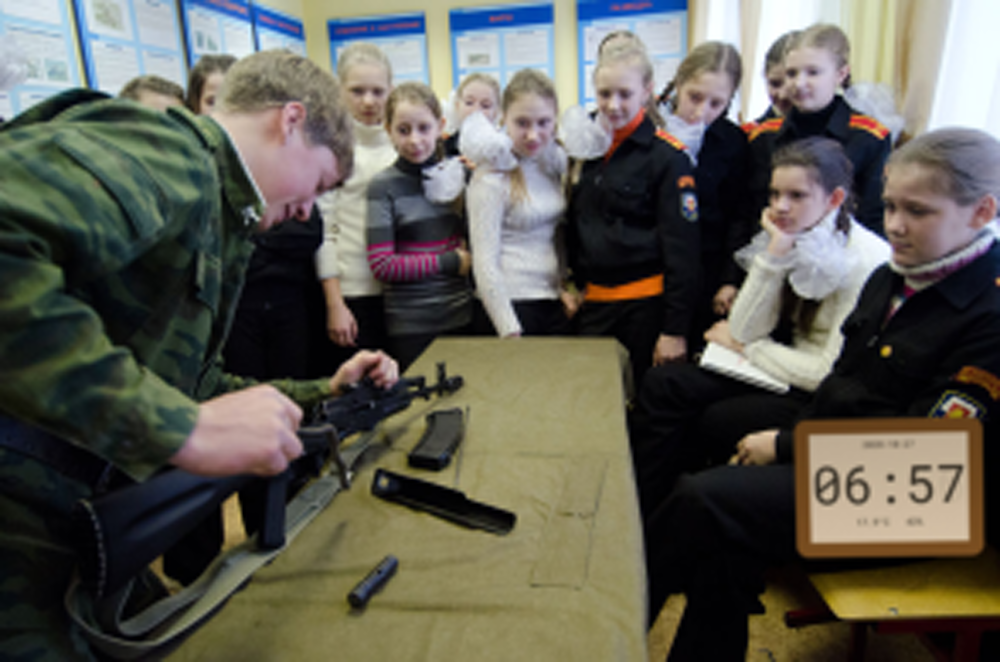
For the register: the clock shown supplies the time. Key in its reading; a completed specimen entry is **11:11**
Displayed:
**6:57**
